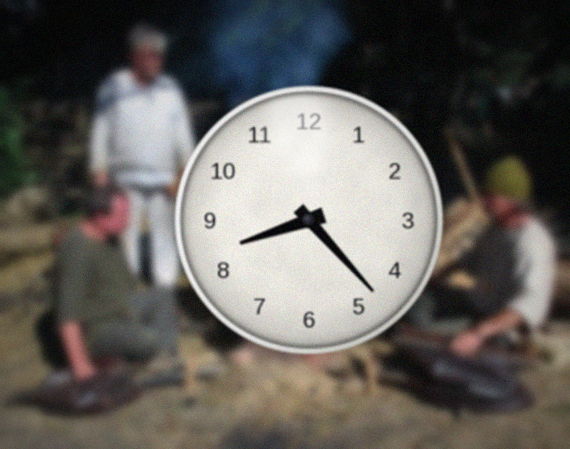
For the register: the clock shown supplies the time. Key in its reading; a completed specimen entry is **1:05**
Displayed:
**8:23**
